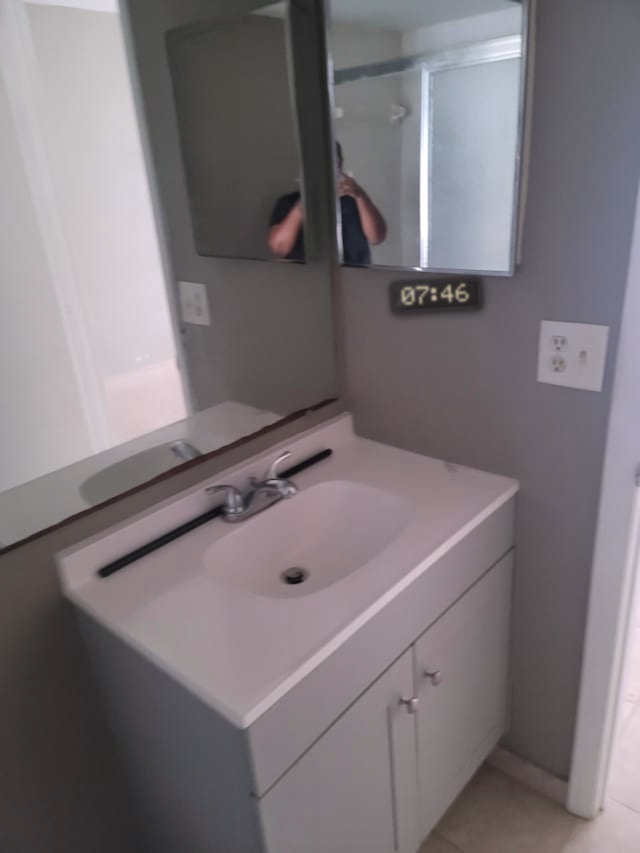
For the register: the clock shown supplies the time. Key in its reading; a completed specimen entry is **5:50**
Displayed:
**7:46**
